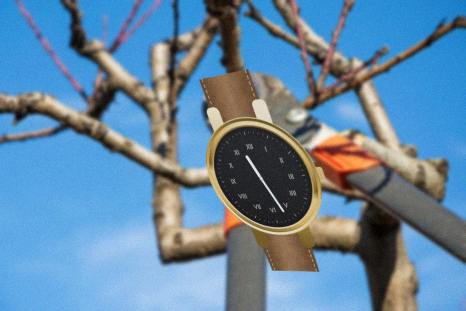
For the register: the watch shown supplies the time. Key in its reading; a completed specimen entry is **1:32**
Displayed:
**11:27**
